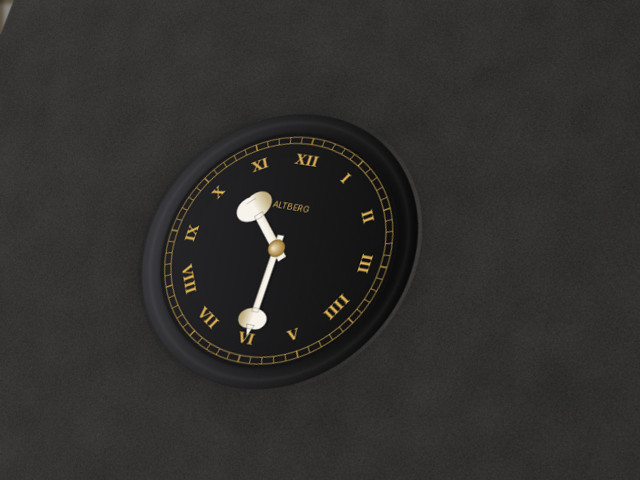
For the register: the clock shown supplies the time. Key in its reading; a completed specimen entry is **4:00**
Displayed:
**10:30**
